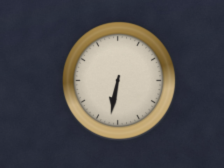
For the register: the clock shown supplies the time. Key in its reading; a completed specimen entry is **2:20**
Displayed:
**6:32**
